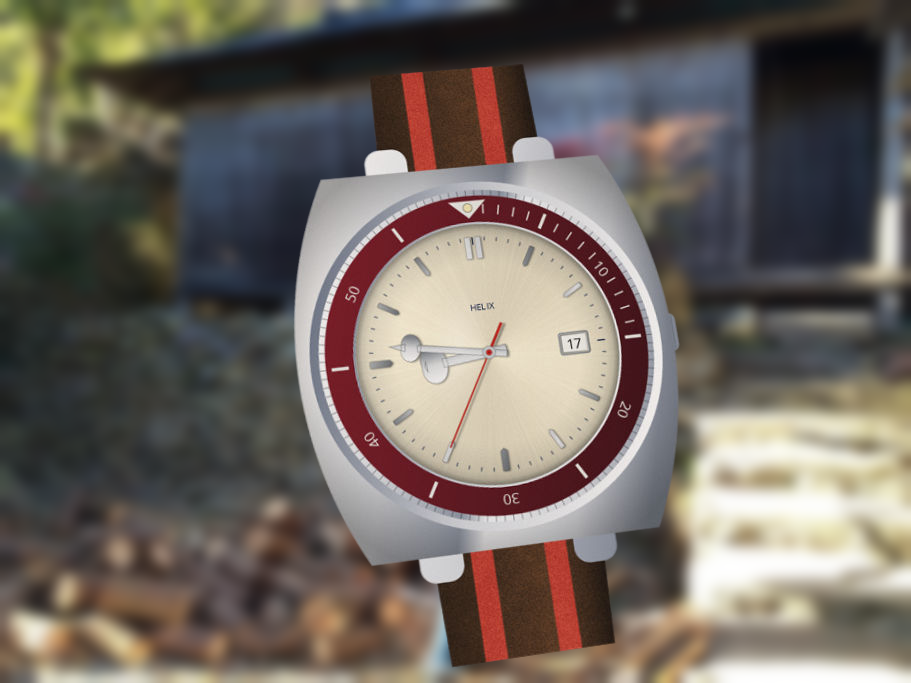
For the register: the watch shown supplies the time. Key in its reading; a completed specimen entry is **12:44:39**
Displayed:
**8:46:35**
